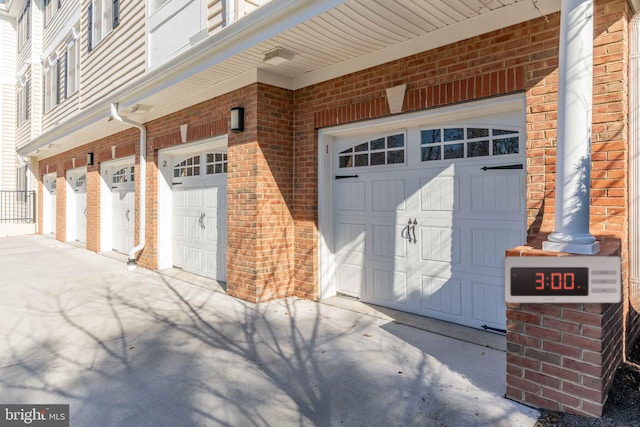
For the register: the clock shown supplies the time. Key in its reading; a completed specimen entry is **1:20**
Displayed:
**3:00**
